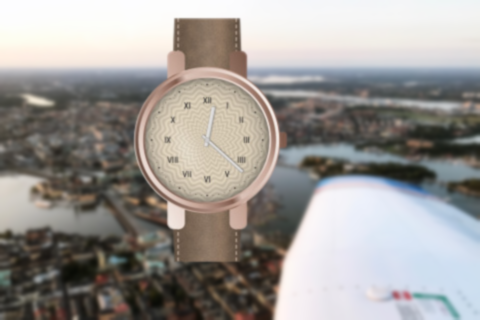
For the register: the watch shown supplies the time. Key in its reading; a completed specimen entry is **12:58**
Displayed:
**12:22**
